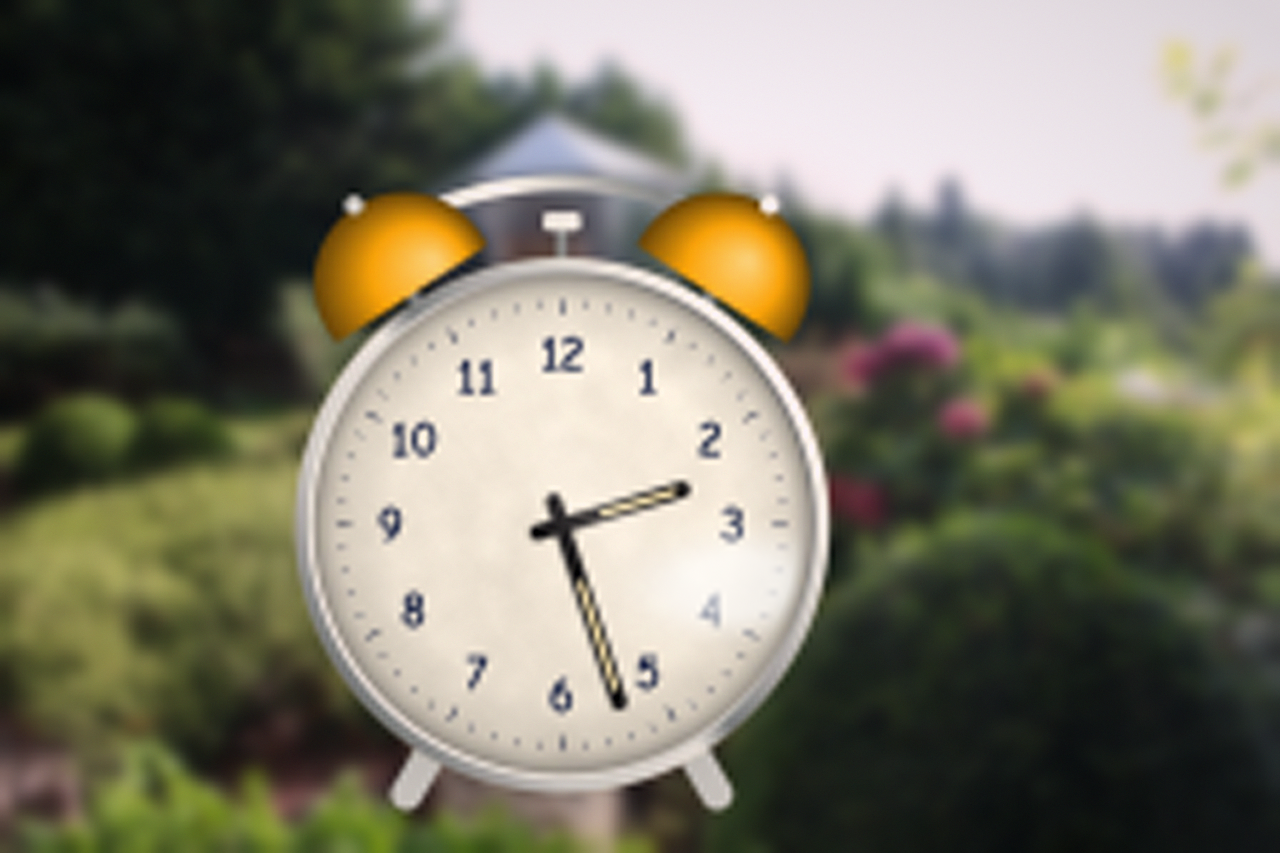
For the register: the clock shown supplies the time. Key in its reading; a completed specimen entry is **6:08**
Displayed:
**2:27**
